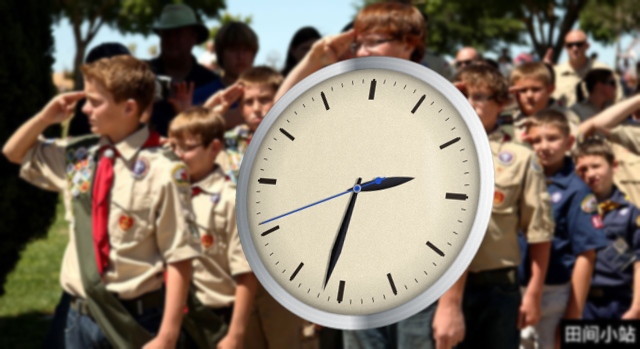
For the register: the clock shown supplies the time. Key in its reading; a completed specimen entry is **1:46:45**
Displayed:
**2:31:41**
